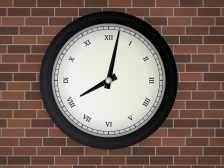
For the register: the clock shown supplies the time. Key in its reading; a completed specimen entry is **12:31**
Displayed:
**8:02**
